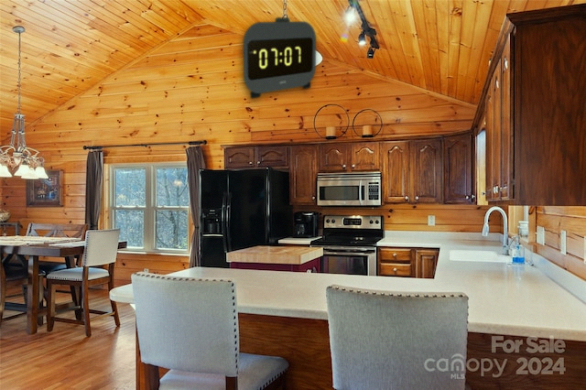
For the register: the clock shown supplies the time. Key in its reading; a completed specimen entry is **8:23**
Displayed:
**7:07**
